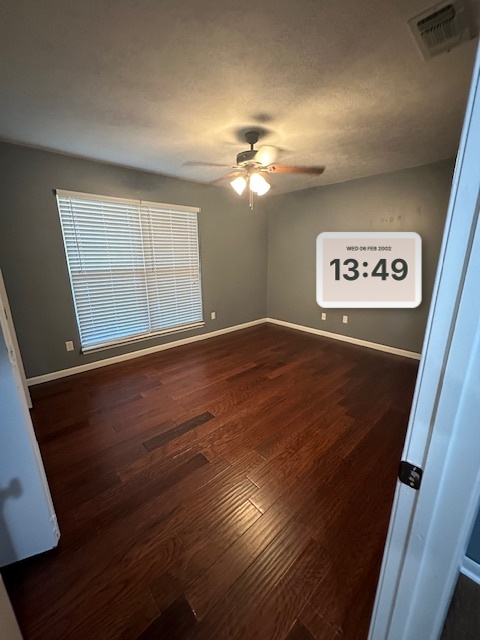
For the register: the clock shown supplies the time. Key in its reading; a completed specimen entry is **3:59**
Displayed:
**13:49**
